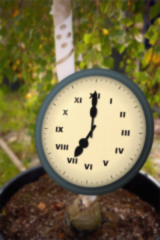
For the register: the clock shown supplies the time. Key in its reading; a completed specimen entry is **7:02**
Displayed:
**7:00**
